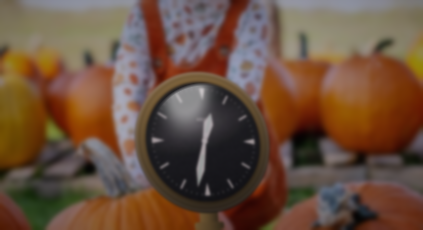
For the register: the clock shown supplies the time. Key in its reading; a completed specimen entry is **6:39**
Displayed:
**12:32**
